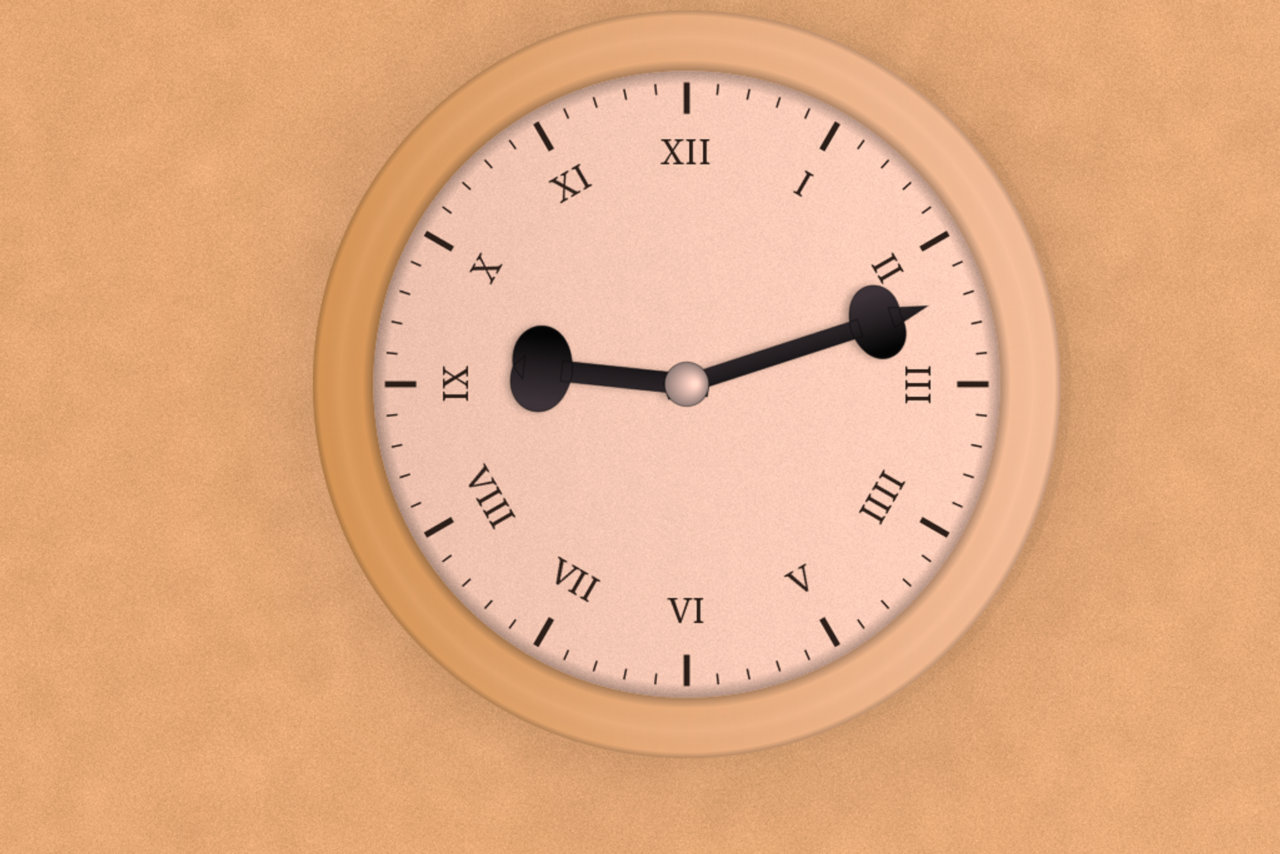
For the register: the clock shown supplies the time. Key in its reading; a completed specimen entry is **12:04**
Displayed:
**9:12**
